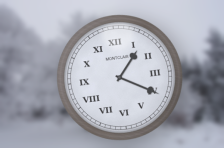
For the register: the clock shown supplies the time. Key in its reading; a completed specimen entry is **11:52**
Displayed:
**1:20**
